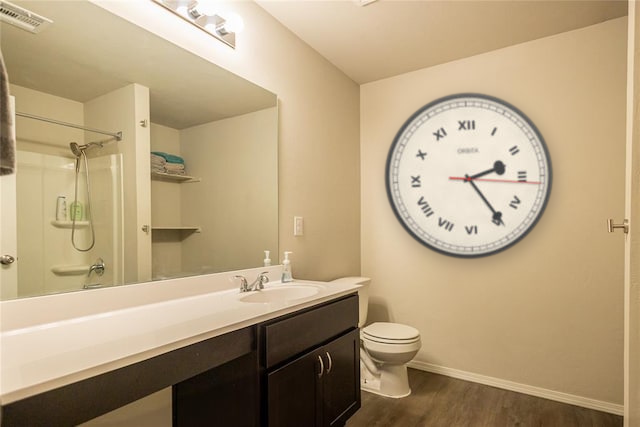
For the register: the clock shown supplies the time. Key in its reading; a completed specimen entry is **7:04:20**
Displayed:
**2:24:16**
